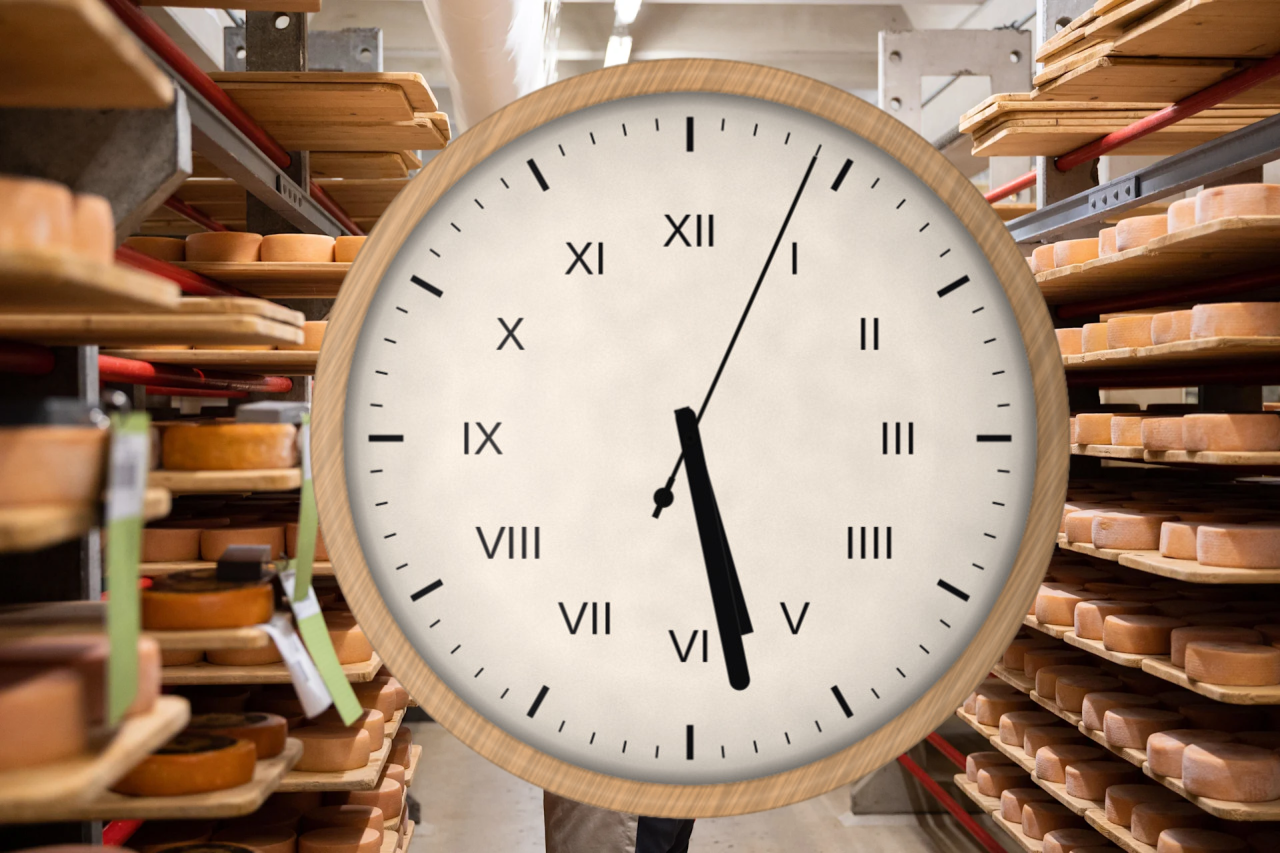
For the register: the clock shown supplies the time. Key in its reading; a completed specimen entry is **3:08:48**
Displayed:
**5:28:04**
